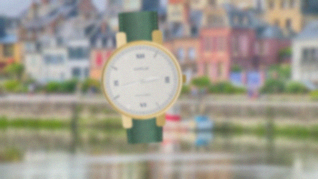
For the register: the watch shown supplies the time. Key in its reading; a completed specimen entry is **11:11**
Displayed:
**2:43**
